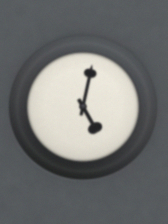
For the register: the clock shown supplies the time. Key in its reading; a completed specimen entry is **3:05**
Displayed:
**5:02**
